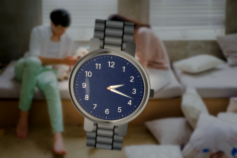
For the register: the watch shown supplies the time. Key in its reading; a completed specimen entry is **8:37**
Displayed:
**2:18**
